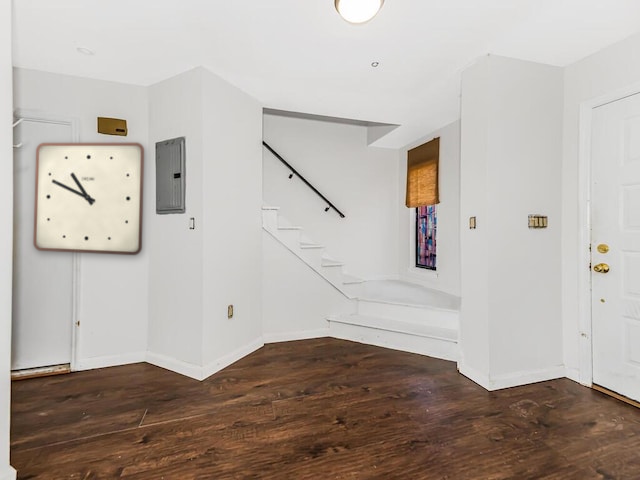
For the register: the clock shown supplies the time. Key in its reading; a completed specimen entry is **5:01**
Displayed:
**10:49**
